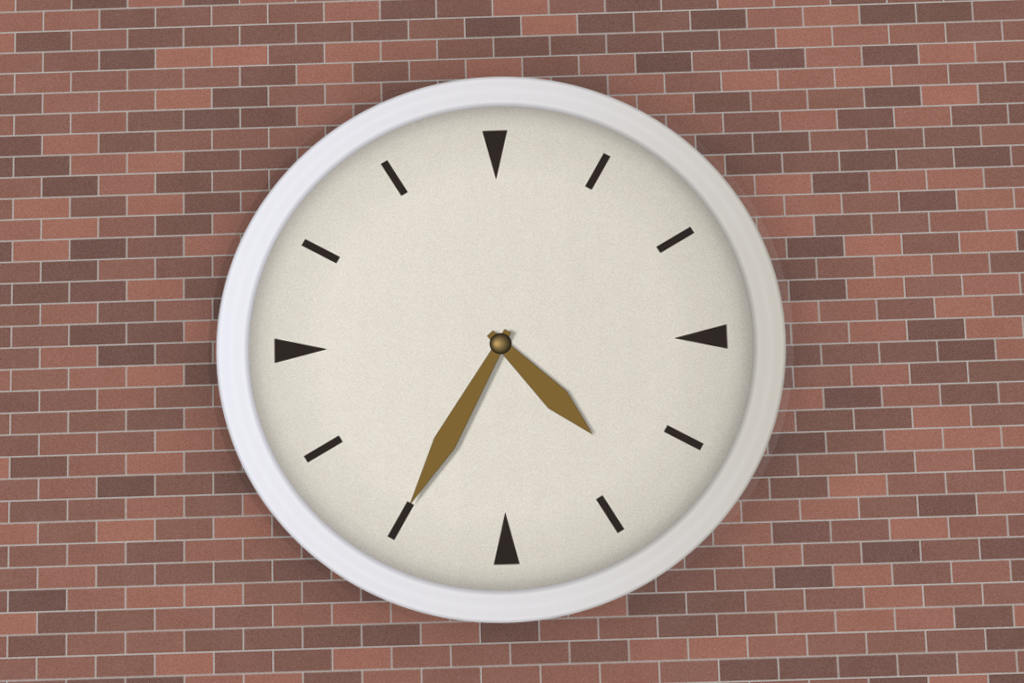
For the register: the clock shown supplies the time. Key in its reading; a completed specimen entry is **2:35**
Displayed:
**4:35**
